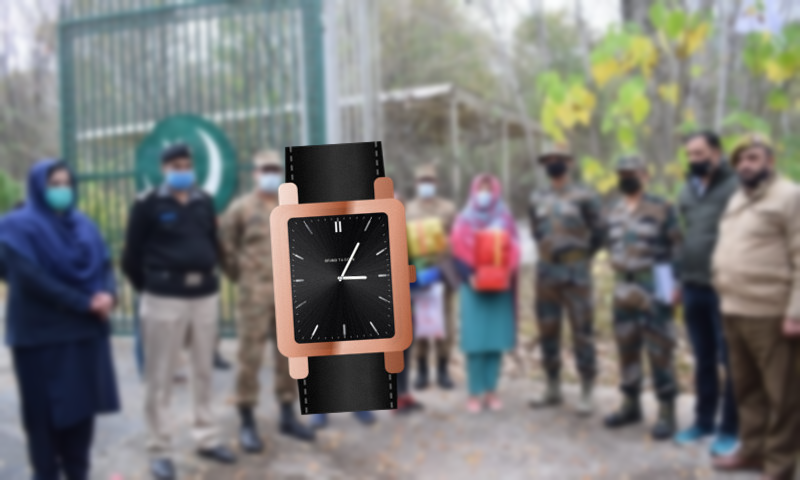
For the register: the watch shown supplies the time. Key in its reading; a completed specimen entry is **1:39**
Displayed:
**3:05**
